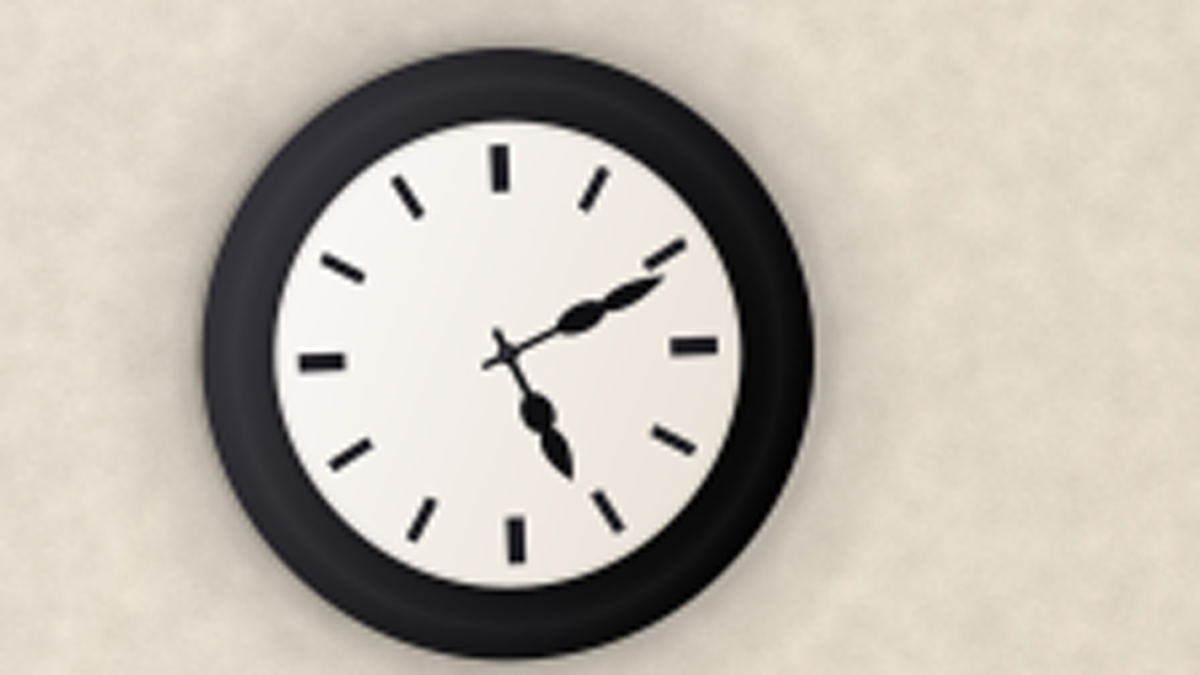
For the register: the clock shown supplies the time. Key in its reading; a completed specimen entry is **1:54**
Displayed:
**5:11**
